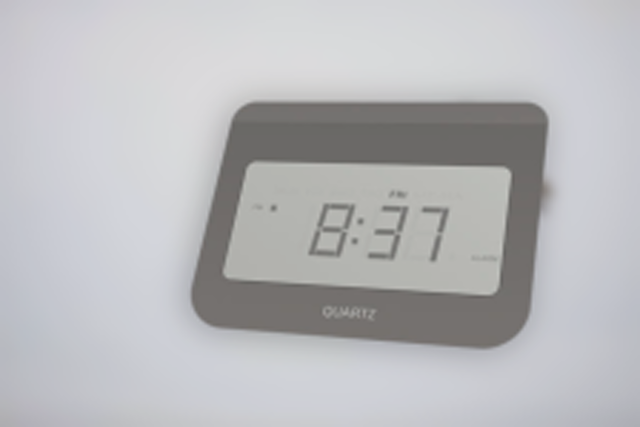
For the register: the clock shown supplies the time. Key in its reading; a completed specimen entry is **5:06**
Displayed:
**8:37**
